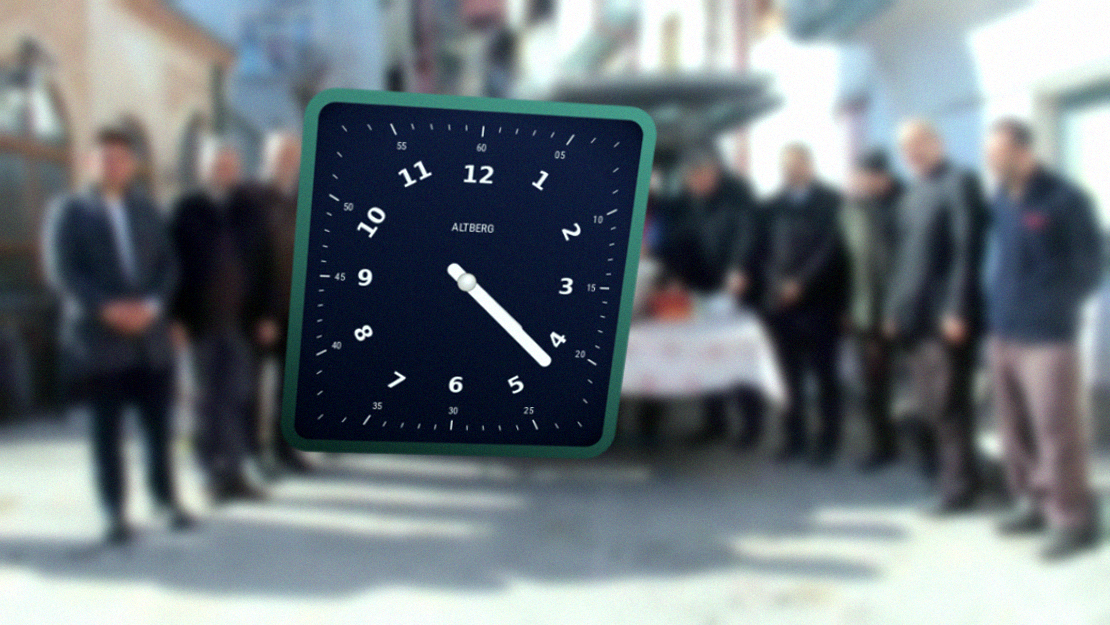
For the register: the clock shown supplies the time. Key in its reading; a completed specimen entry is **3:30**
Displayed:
**4:22**
